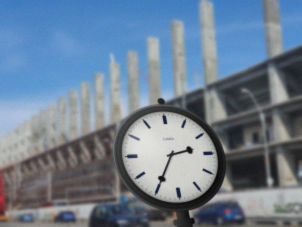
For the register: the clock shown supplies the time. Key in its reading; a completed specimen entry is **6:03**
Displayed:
**2:35**
